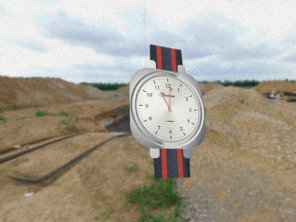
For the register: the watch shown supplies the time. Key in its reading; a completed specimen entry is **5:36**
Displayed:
**11:01**
